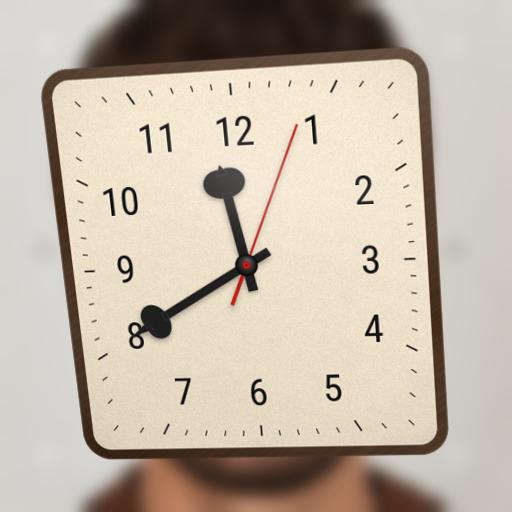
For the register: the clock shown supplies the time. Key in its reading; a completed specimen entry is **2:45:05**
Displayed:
**11:40:04**
